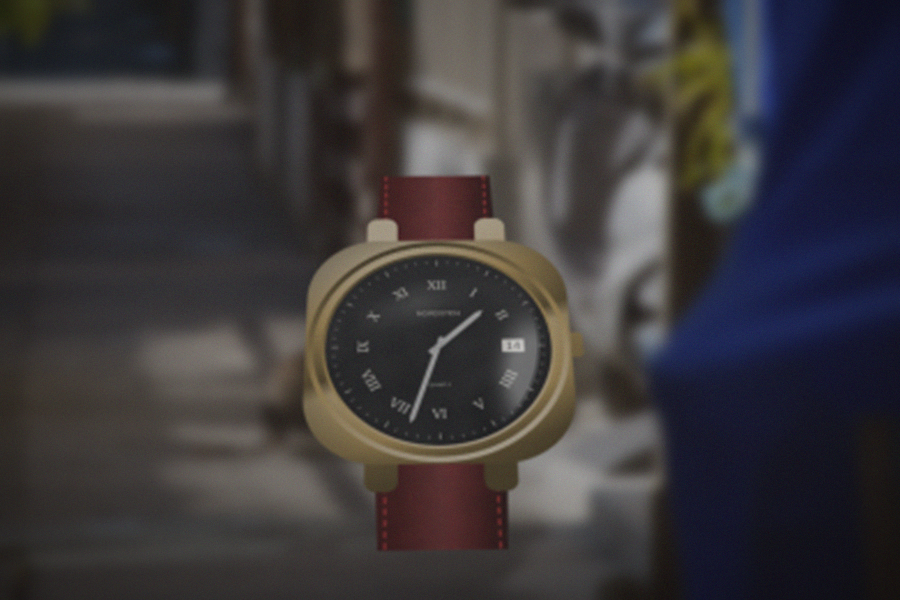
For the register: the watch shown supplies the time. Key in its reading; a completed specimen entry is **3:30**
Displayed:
**1:33**
